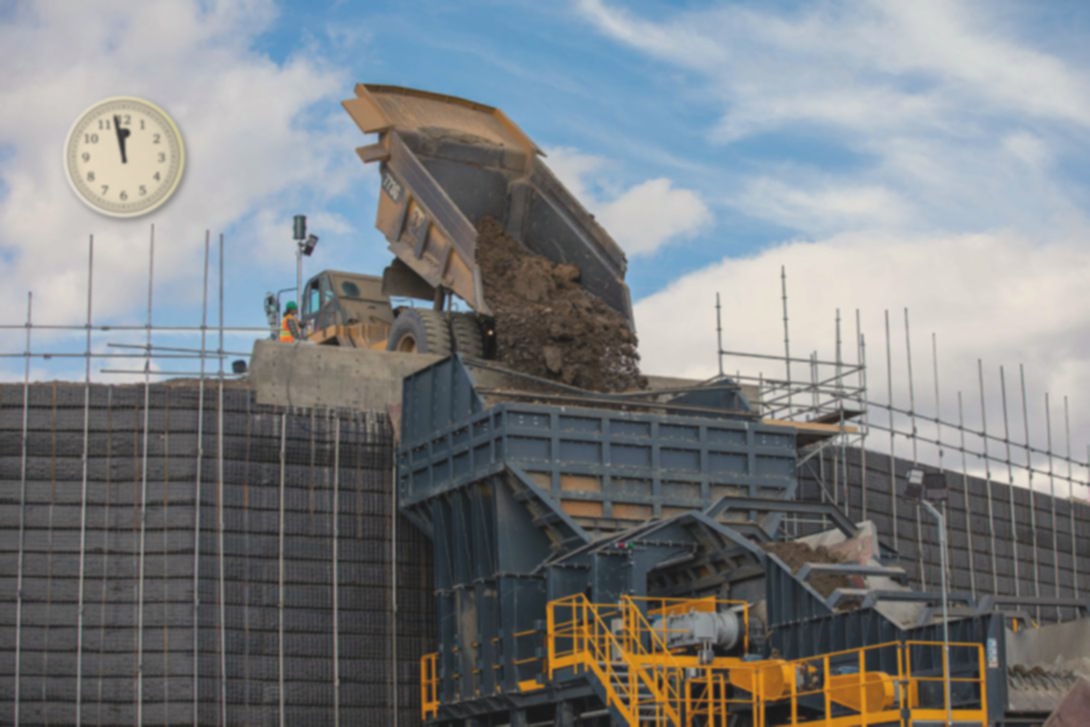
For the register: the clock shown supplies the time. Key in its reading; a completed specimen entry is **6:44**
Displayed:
**11:58**
